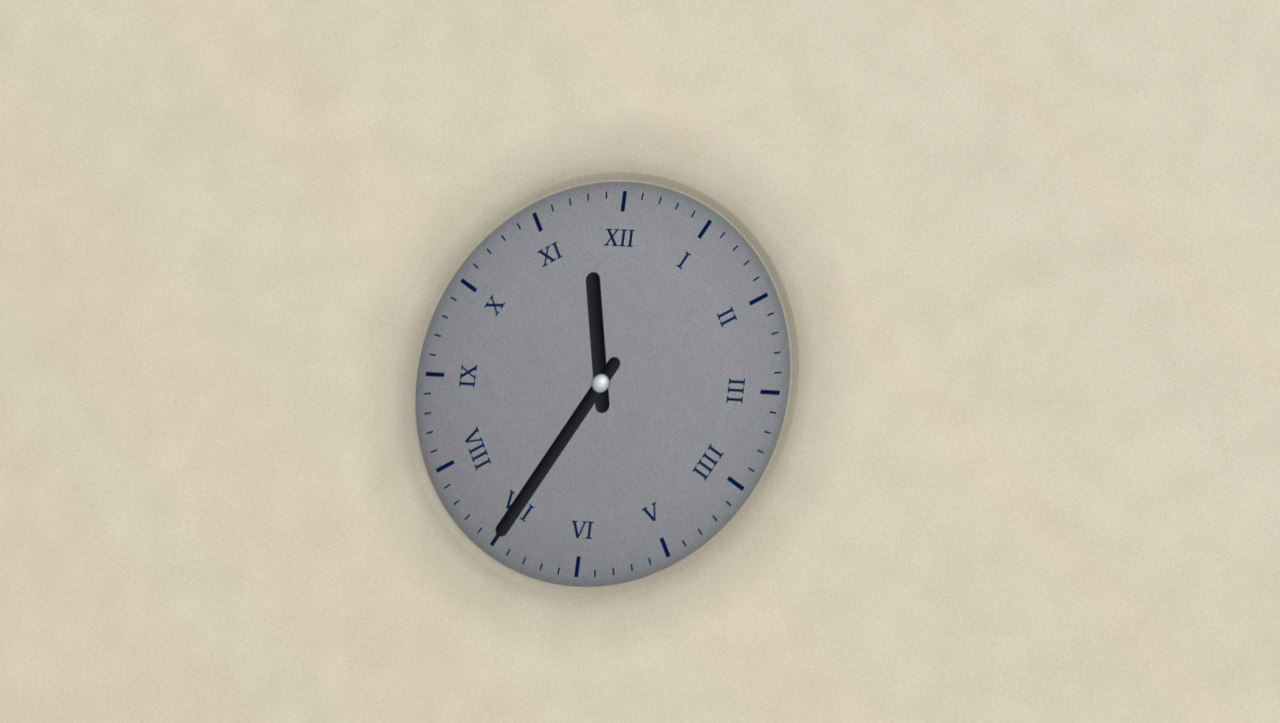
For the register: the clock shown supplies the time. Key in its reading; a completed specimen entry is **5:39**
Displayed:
**11:35**
